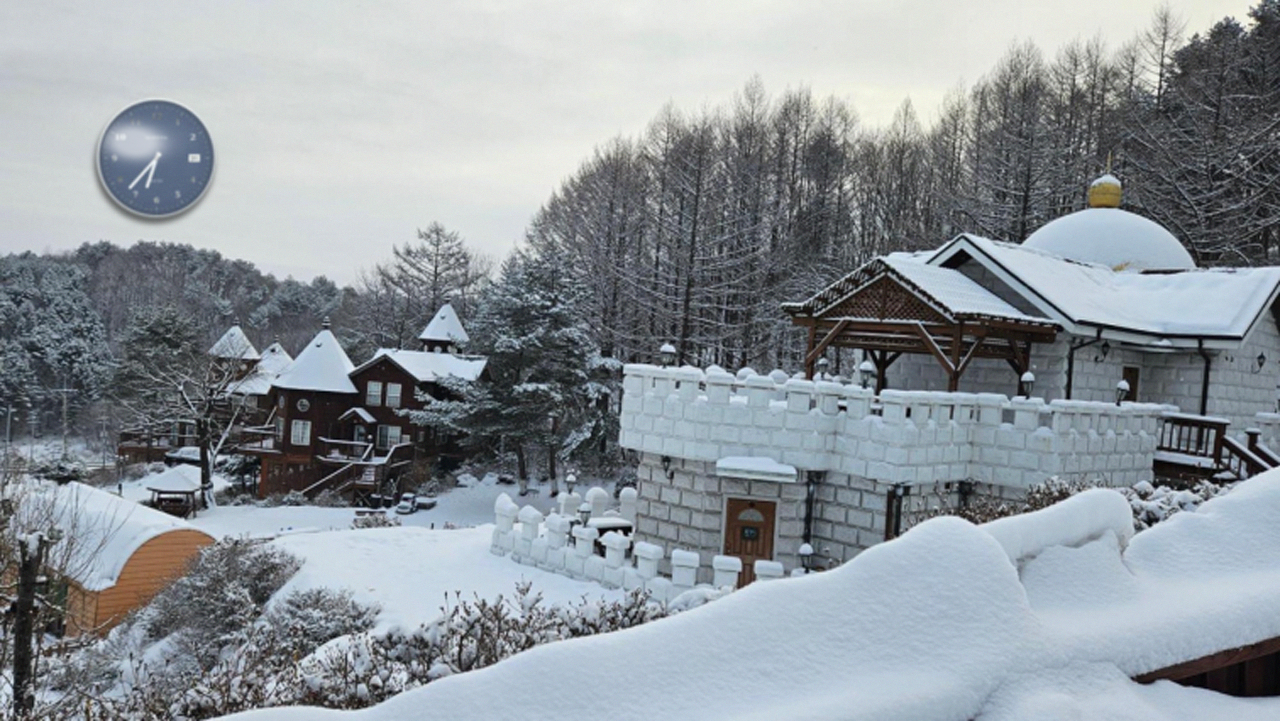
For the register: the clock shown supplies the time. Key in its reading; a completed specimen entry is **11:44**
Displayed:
**6:37**
